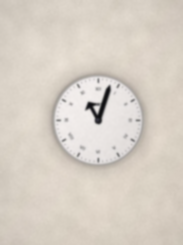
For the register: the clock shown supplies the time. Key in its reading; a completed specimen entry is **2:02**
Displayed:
**11:03**
